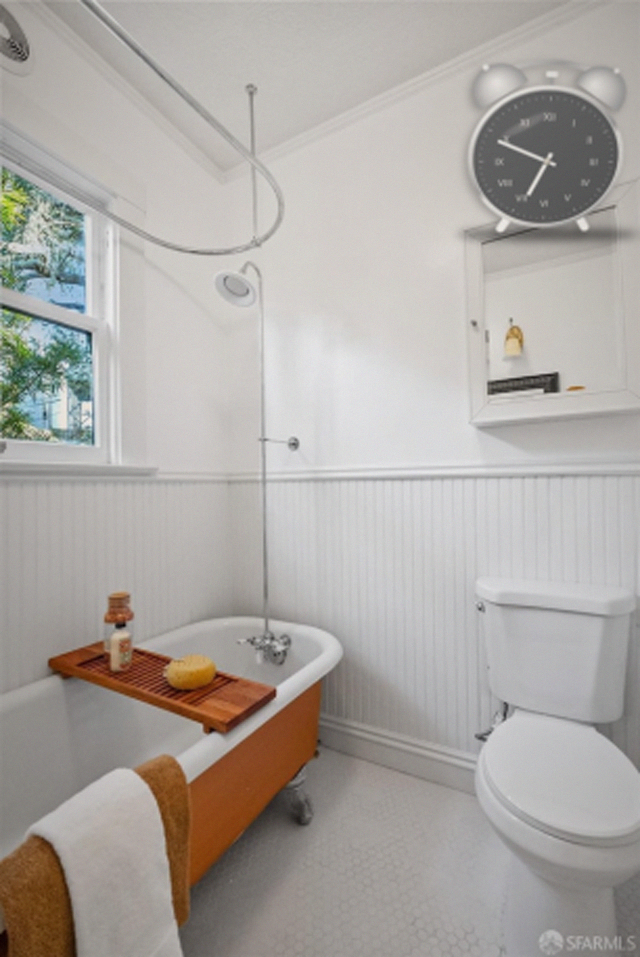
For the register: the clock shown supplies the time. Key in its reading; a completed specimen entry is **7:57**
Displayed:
**6:49**
